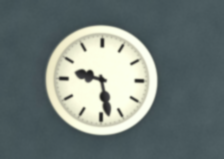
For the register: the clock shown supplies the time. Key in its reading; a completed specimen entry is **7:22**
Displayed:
**9:28**
